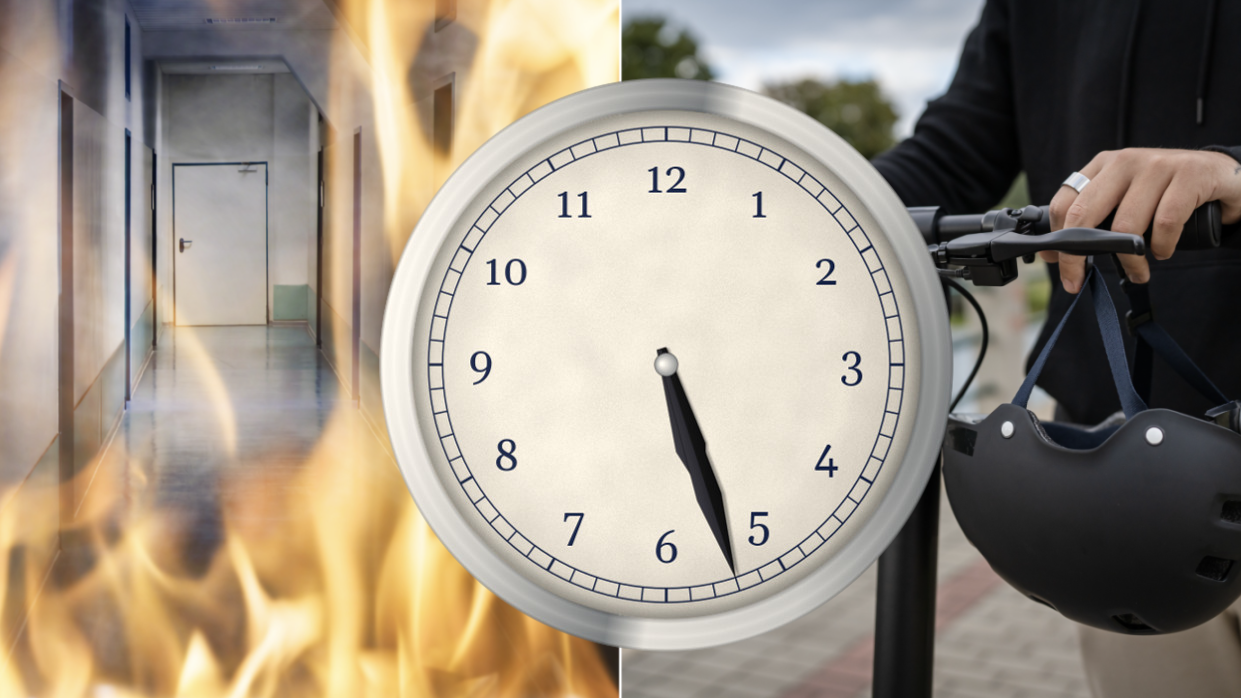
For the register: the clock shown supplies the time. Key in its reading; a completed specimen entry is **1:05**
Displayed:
**5:27**
